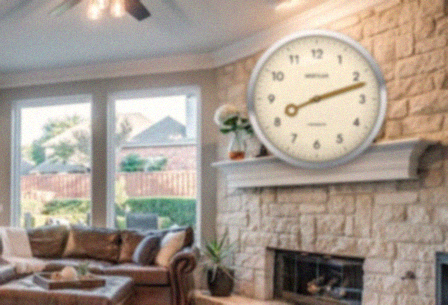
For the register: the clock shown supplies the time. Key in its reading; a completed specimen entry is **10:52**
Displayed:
**8:12**
